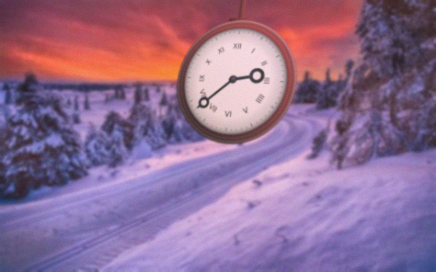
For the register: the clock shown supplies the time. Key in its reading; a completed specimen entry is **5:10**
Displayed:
**2:38**
